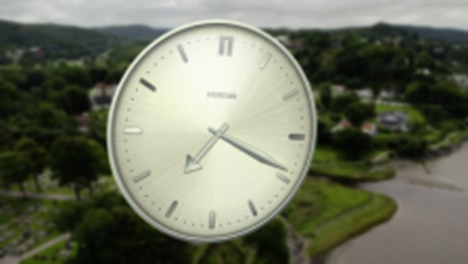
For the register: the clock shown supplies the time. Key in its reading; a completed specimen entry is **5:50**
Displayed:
**7:19**
